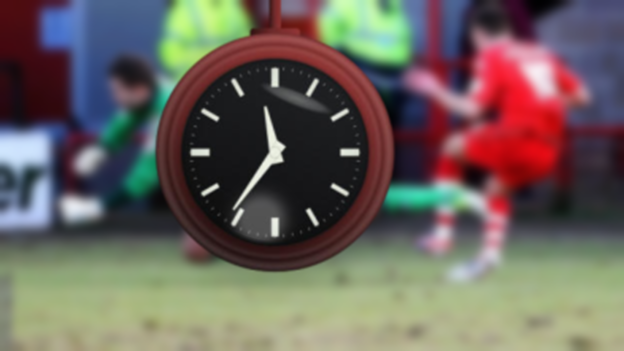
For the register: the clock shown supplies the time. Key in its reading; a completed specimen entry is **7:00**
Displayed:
**11:36**
